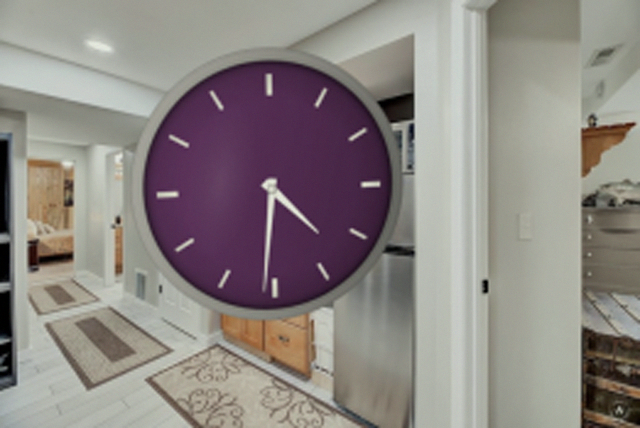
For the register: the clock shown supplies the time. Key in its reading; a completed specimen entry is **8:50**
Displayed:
**4:31**
